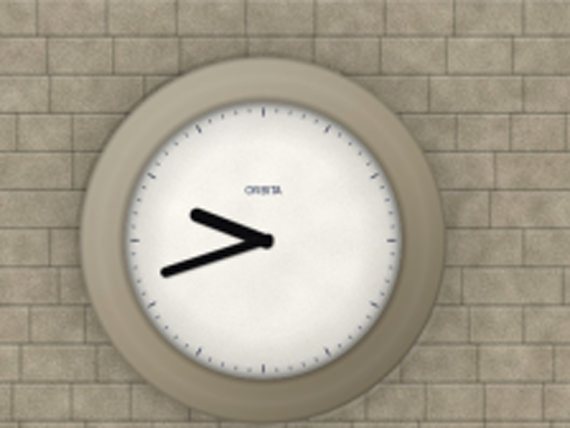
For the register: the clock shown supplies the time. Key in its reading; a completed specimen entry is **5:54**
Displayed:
**9:42**
